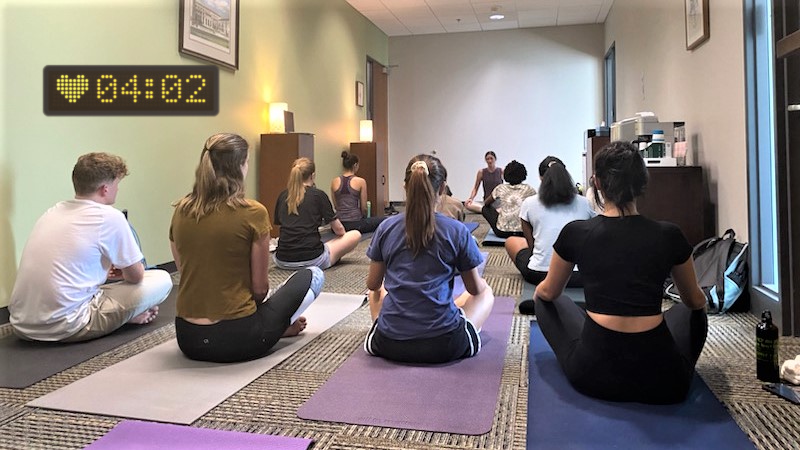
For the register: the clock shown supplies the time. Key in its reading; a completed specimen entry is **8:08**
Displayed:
**4:02**
